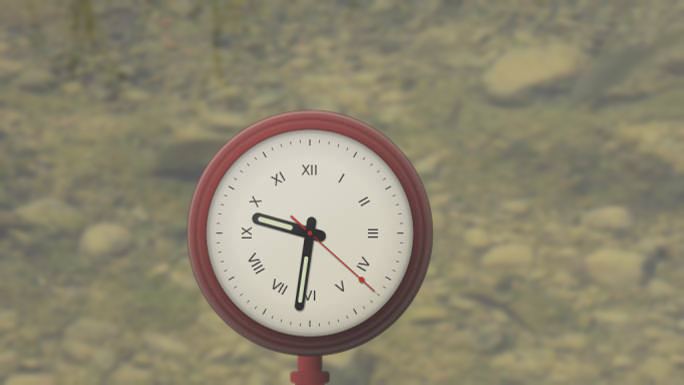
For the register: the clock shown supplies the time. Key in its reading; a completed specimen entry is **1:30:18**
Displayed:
**9:31:22**
